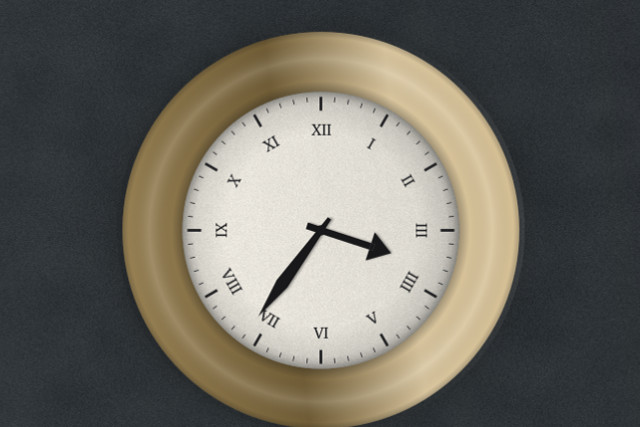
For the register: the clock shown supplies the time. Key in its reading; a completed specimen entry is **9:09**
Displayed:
**3:36**
